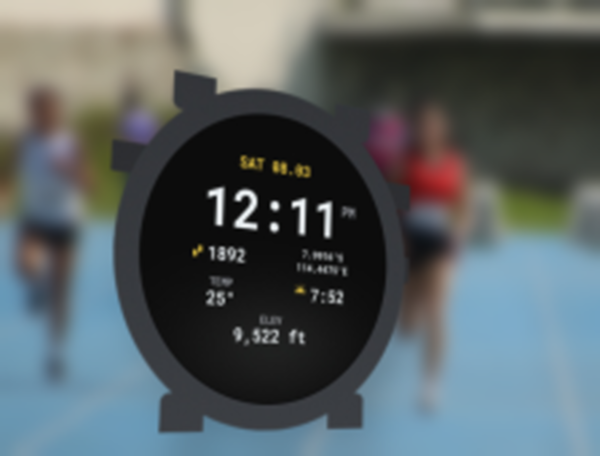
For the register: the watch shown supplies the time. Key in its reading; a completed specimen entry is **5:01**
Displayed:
**12:11**
